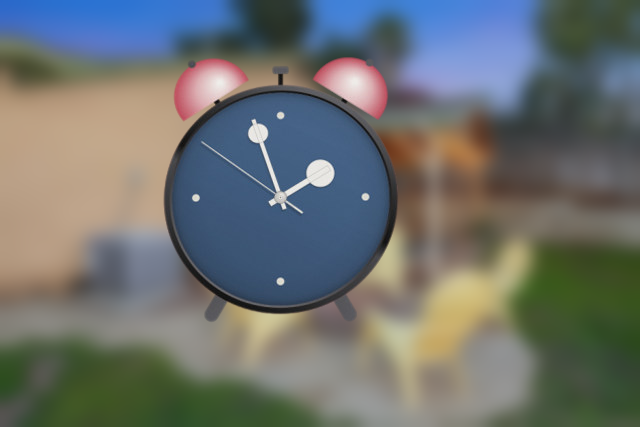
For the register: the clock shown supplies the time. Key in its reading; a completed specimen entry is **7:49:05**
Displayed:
**1:56:51**
